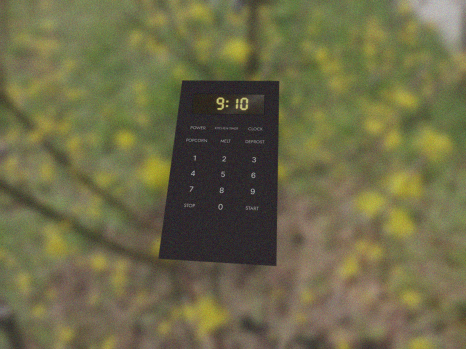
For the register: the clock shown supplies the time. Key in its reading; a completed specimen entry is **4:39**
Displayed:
**9:10**
